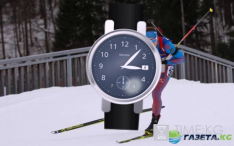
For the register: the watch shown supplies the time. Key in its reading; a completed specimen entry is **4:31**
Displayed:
**3:07**
